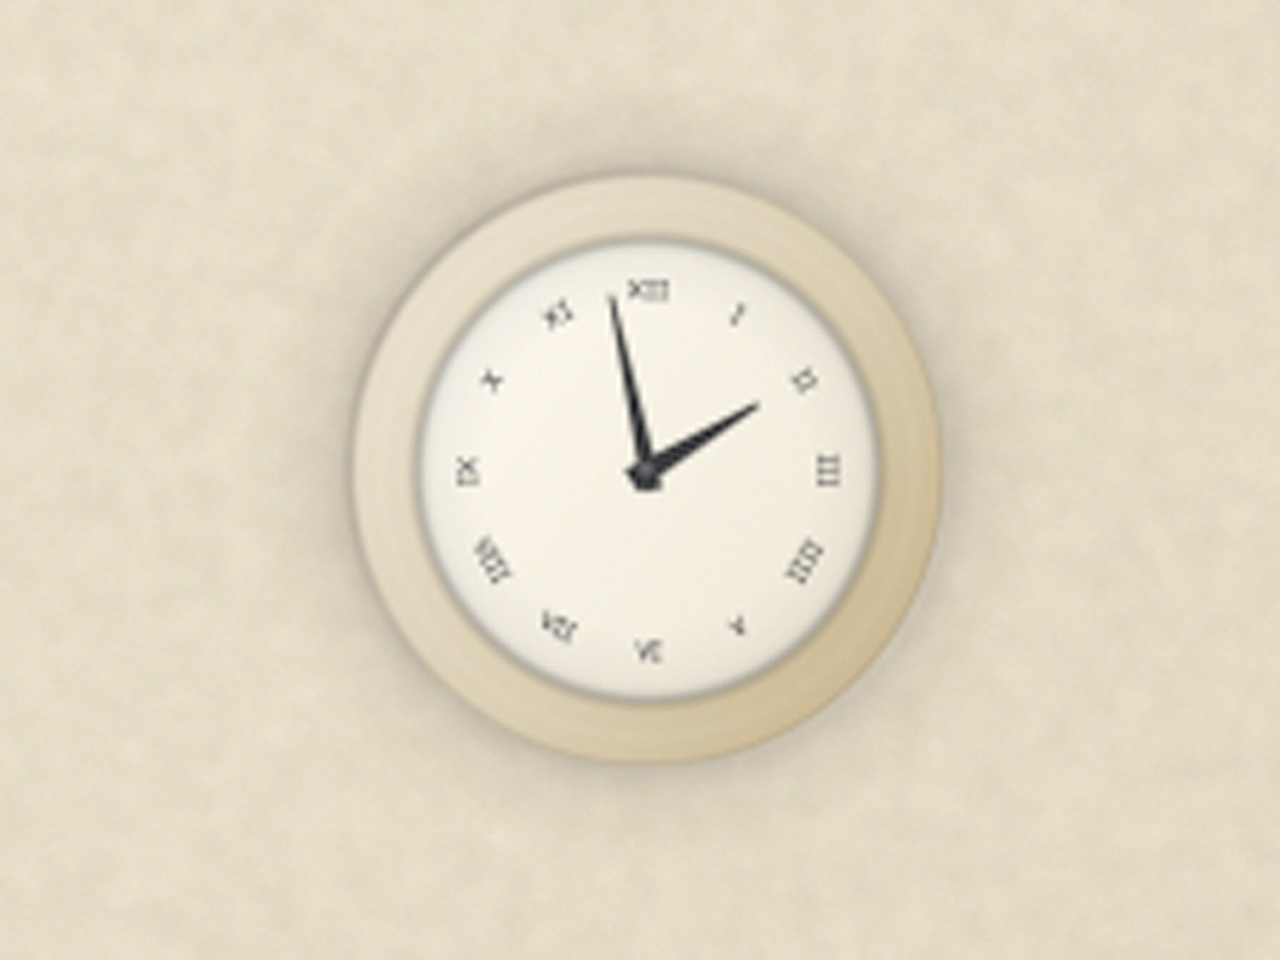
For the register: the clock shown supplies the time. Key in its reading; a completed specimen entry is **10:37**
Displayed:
**1:58**
